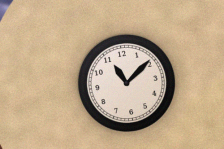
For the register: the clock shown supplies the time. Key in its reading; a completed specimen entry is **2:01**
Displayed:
**11:09**
